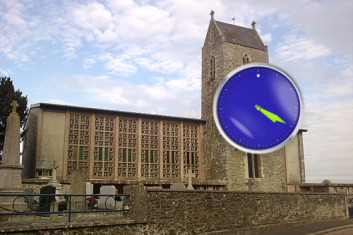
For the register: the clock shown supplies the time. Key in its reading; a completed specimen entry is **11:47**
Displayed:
**4:20**
